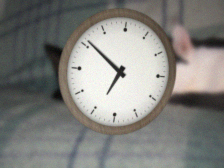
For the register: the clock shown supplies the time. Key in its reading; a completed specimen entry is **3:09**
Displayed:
**6:51**
